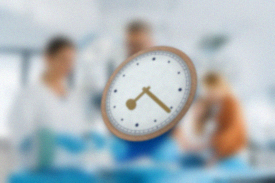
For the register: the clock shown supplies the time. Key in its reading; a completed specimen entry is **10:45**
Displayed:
**7:21**
